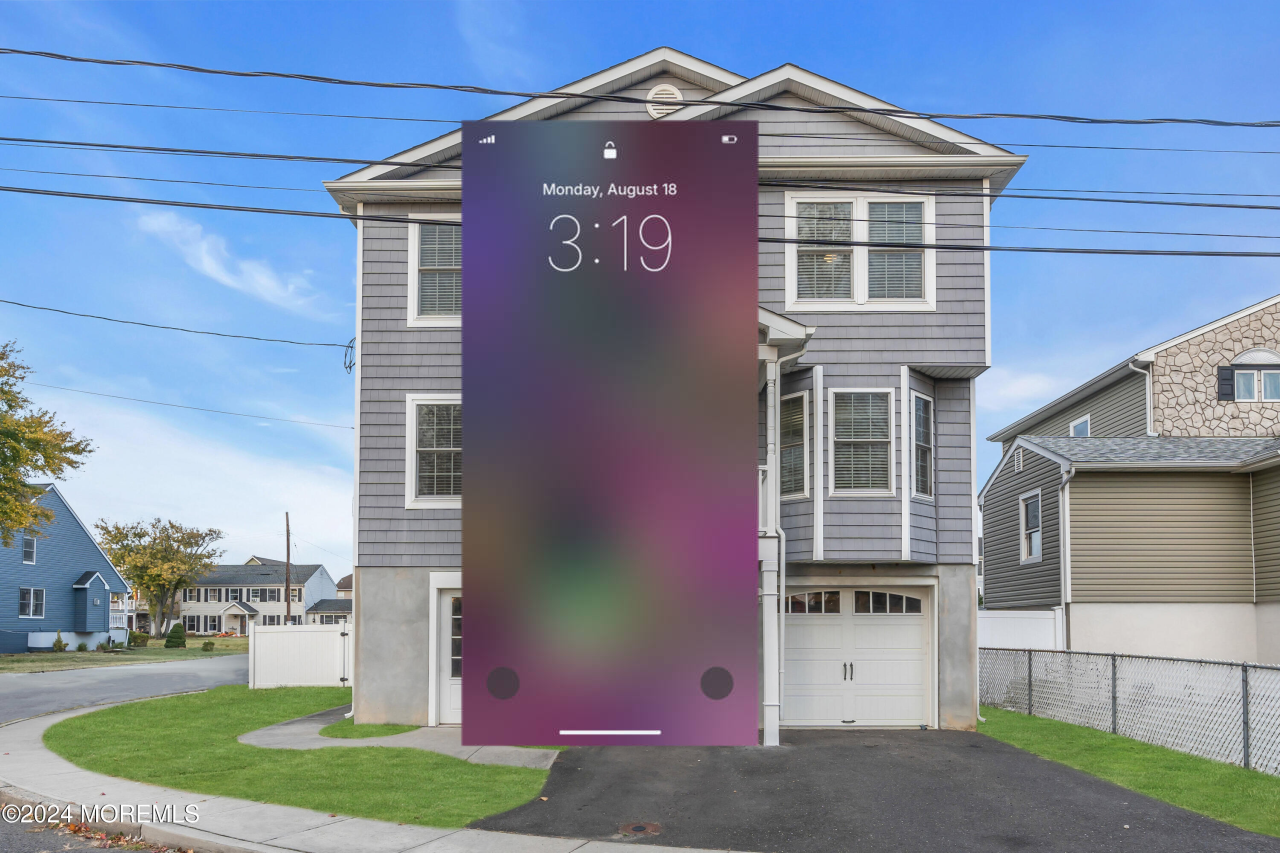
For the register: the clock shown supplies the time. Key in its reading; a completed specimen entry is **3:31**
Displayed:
**3:19**
